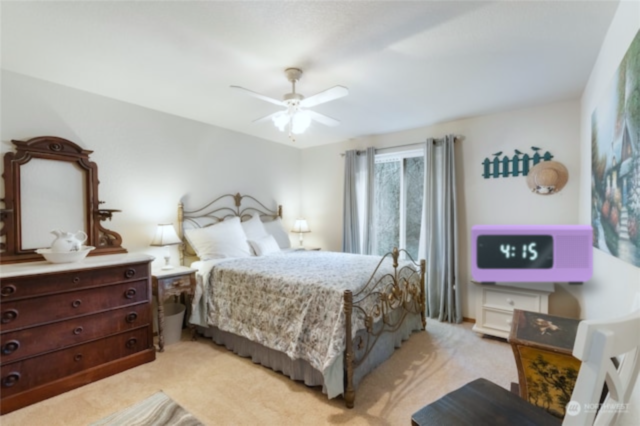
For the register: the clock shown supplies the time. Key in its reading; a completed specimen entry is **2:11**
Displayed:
**4:15**
